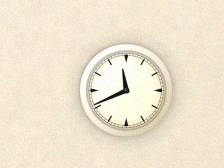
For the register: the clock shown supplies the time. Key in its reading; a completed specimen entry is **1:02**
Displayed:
**11:41**
